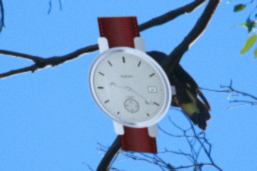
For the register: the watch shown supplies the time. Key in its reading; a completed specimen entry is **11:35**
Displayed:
**9:21**
